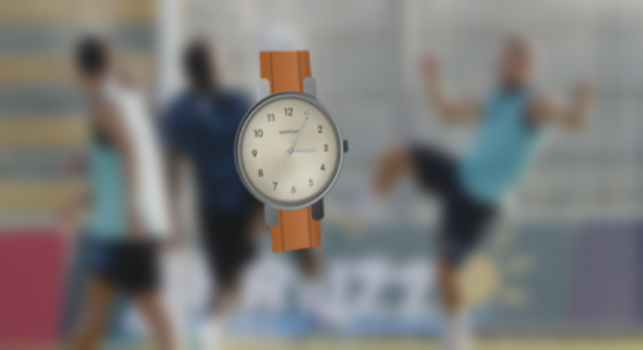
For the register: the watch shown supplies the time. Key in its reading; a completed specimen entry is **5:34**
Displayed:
**3:05**
